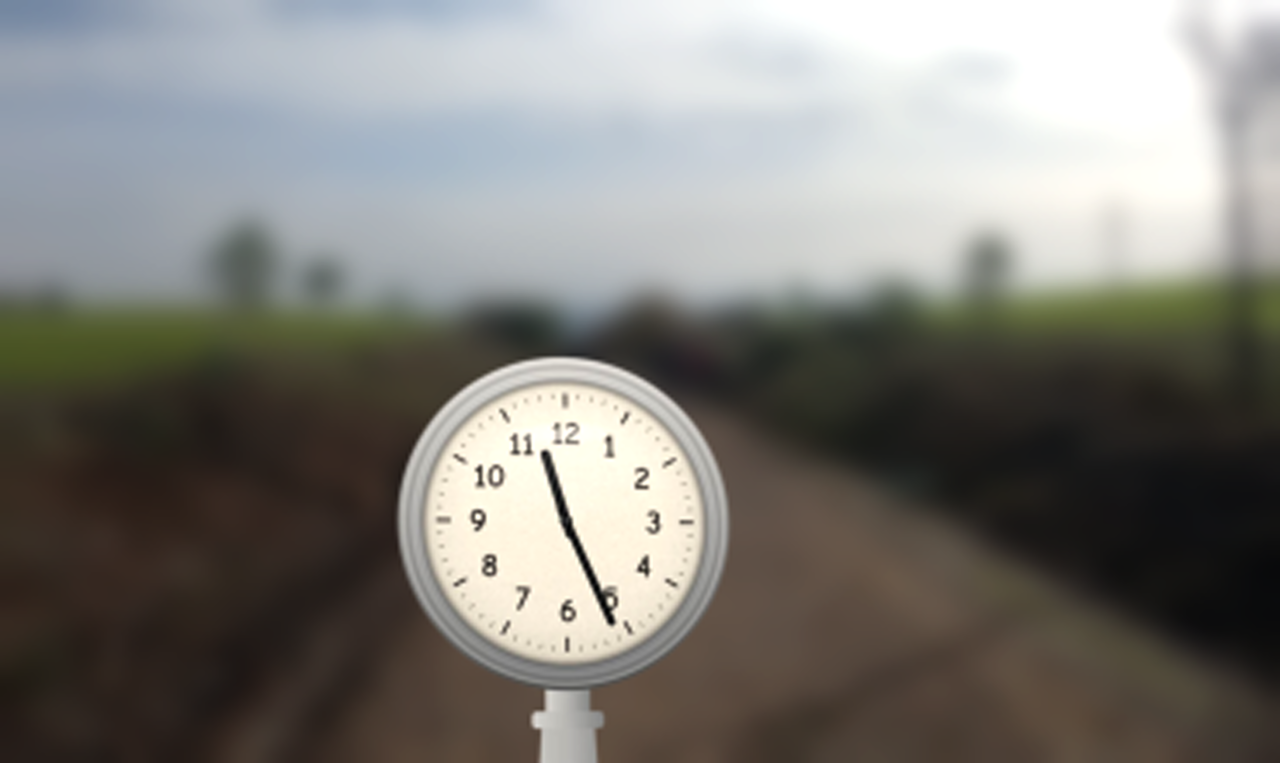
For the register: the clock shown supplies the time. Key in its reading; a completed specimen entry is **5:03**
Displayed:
**11:26**
